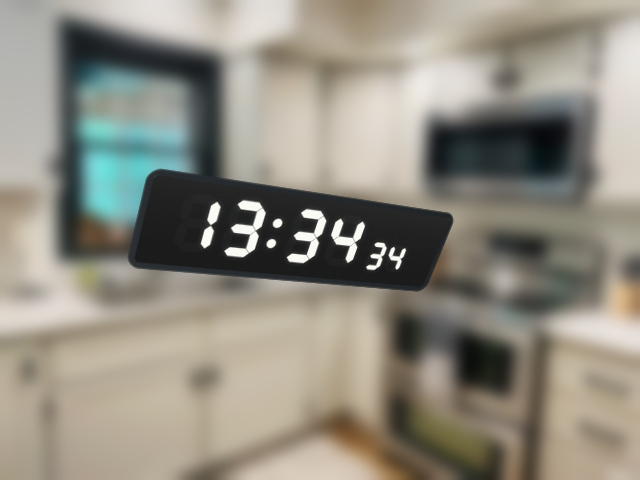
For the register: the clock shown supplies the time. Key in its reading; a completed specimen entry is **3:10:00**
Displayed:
**13:34:34**
